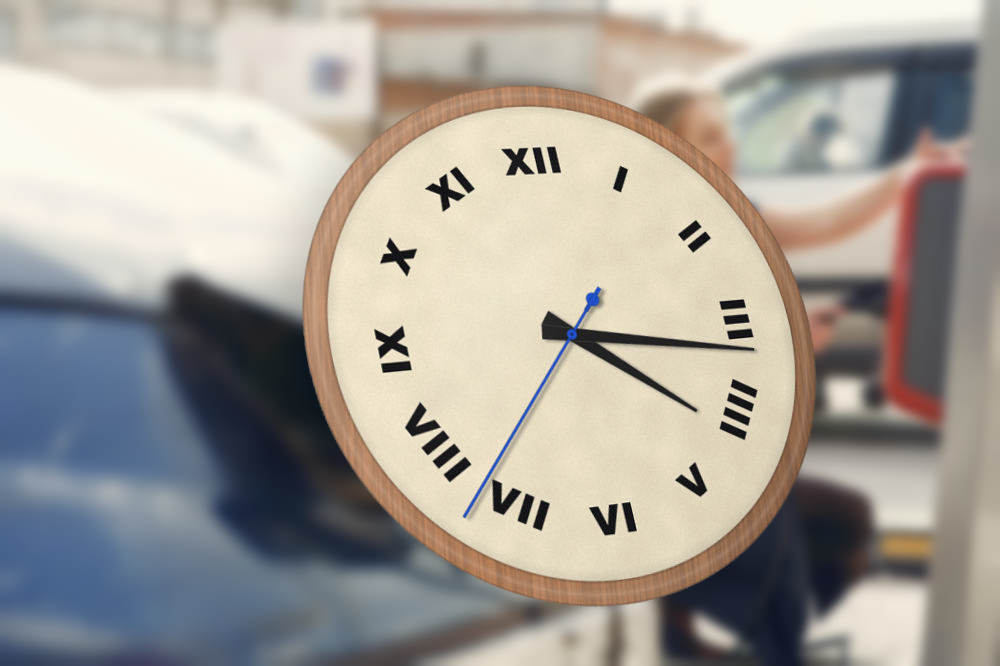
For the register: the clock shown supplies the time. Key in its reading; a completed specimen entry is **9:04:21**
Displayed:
**4:16:37**
